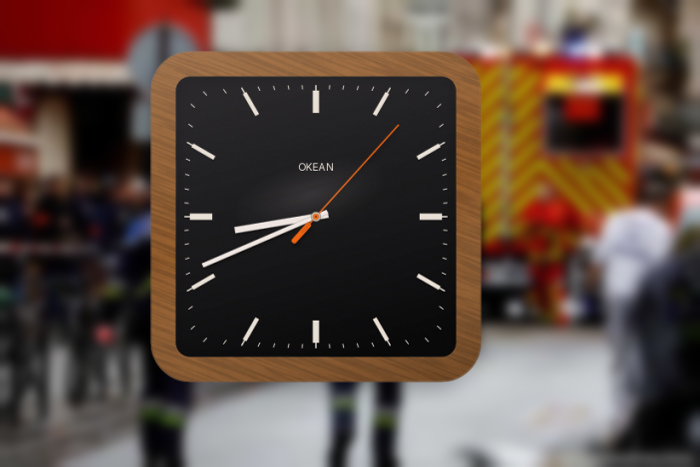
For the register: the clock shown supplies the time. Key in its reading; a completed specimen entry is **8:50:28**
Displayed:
**8:41:07**
